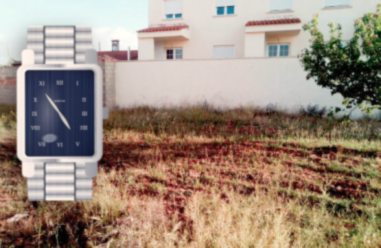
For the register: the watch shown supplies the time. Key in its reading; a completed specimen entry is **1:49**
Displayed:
**4:54**
